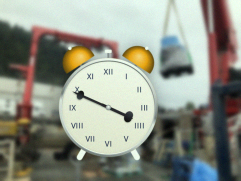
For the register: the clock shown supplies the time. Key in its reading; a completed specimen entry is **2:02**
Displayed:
**3:49**
